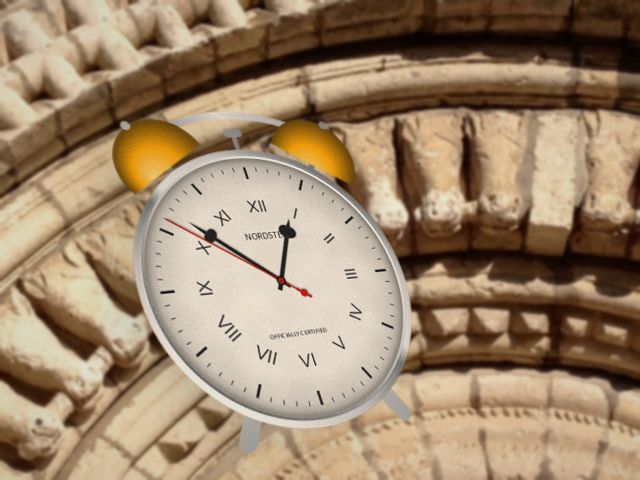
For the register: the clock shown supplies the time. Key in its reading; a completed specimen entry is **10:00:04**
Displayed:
**12:51:51**
